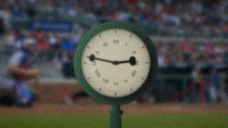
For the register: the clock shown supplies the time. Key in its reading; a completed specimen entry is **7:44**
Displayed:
**2:47**
